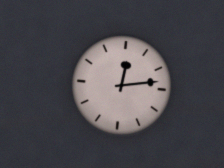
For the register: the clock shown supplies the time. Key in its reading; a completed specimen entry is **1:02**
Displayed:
**12:13**
